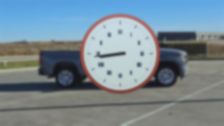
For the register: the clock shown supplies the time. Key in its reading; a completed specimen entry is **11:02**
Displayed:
**8:44**
